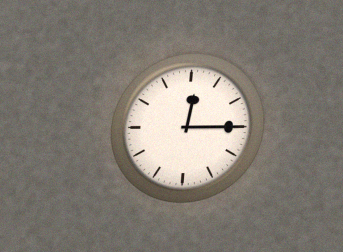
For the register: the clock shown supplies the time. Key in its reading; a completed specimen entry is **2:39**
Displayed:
**12:15**
